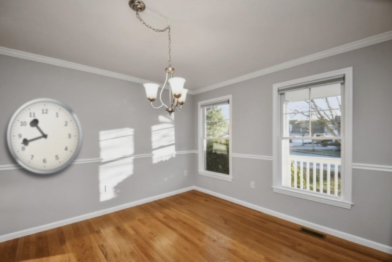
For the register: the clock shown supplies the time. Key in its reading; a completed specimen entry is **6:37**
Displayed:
**10:42**
